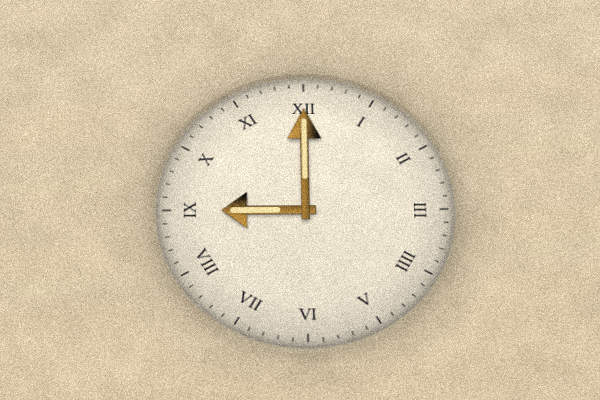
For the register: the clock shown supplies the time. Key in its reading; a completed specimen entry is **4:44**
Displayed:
**9:00**
